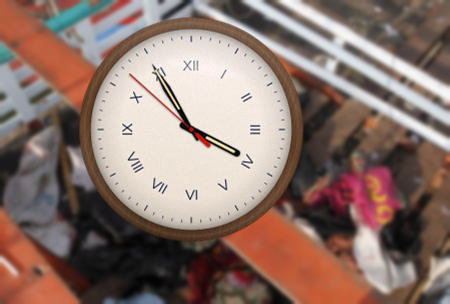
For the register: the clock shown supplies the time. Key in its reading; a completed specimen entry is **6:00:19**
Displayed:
**3:54:52**
